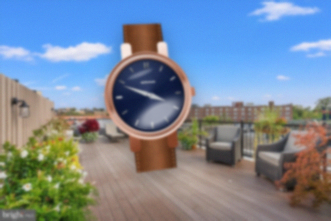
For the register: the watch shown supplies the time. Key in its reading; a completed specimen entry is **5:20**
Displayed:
**3:49**
